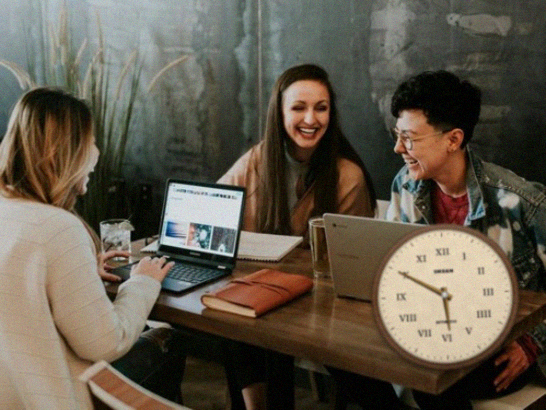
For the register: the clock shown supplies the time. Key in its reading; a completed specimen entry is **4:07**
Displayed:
**5:50**
